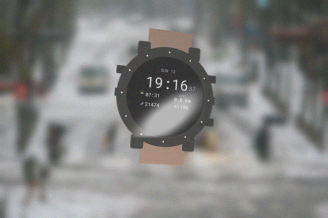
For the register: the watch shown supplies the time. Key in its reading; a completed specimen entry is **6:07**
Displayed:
**19:16**
